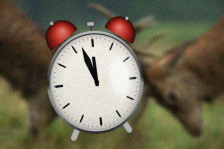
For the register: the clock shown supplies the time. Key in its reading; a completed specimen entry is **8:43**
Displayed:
**11:57**
